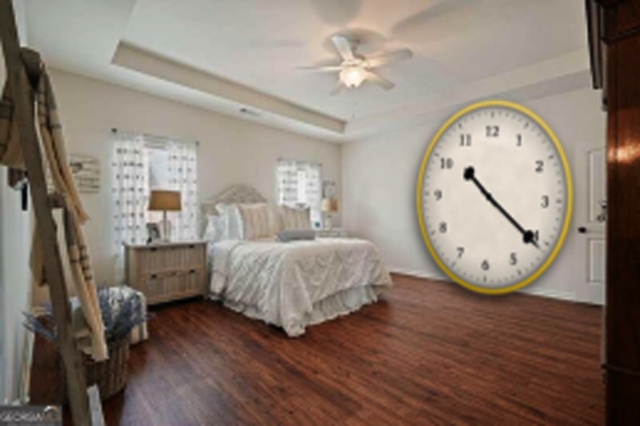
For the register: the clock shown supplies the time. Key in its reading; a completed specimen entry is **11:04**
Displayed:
**10:21**
